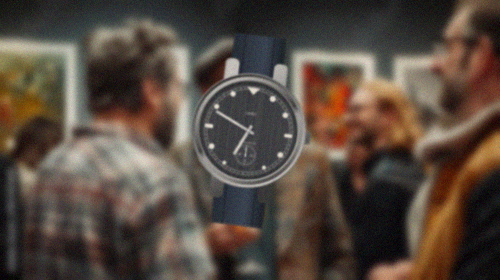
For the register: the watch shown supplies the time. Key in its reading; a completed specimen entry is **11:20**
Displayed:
**6:49**
